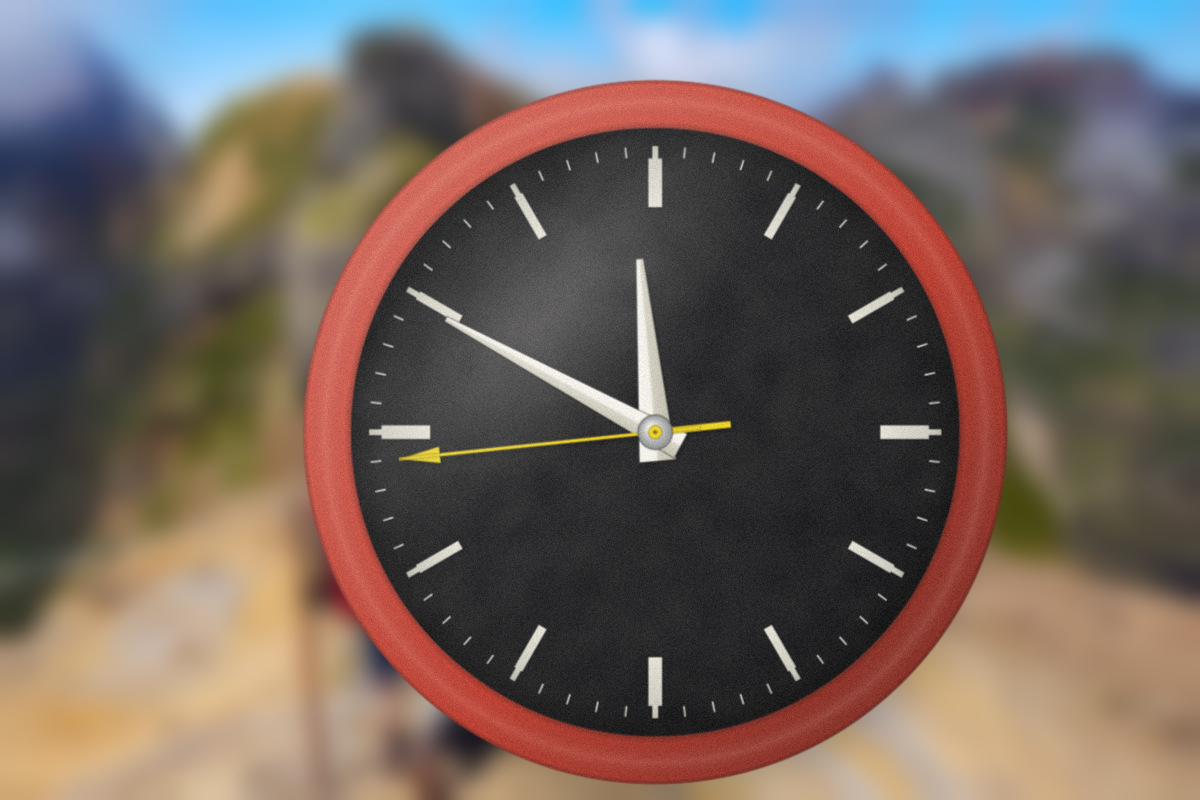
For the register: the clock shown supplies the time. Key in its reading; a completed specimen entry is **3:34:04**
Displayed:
**11:49:44**
